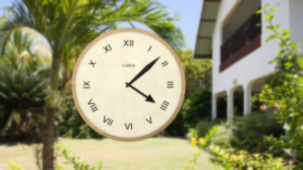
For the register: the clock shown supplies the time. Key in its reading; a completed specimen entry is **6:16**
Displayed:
**4:08**
